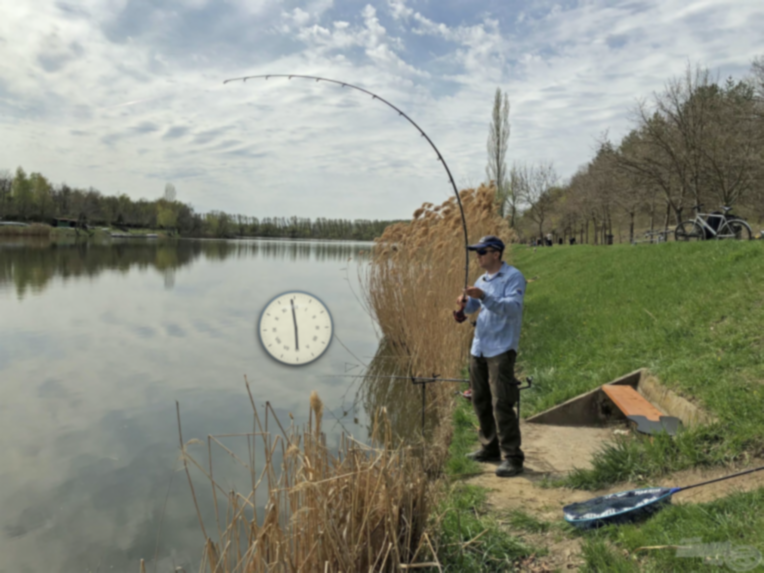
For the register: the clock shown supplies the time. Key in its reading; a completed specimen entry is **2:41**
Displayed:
**5:59**
